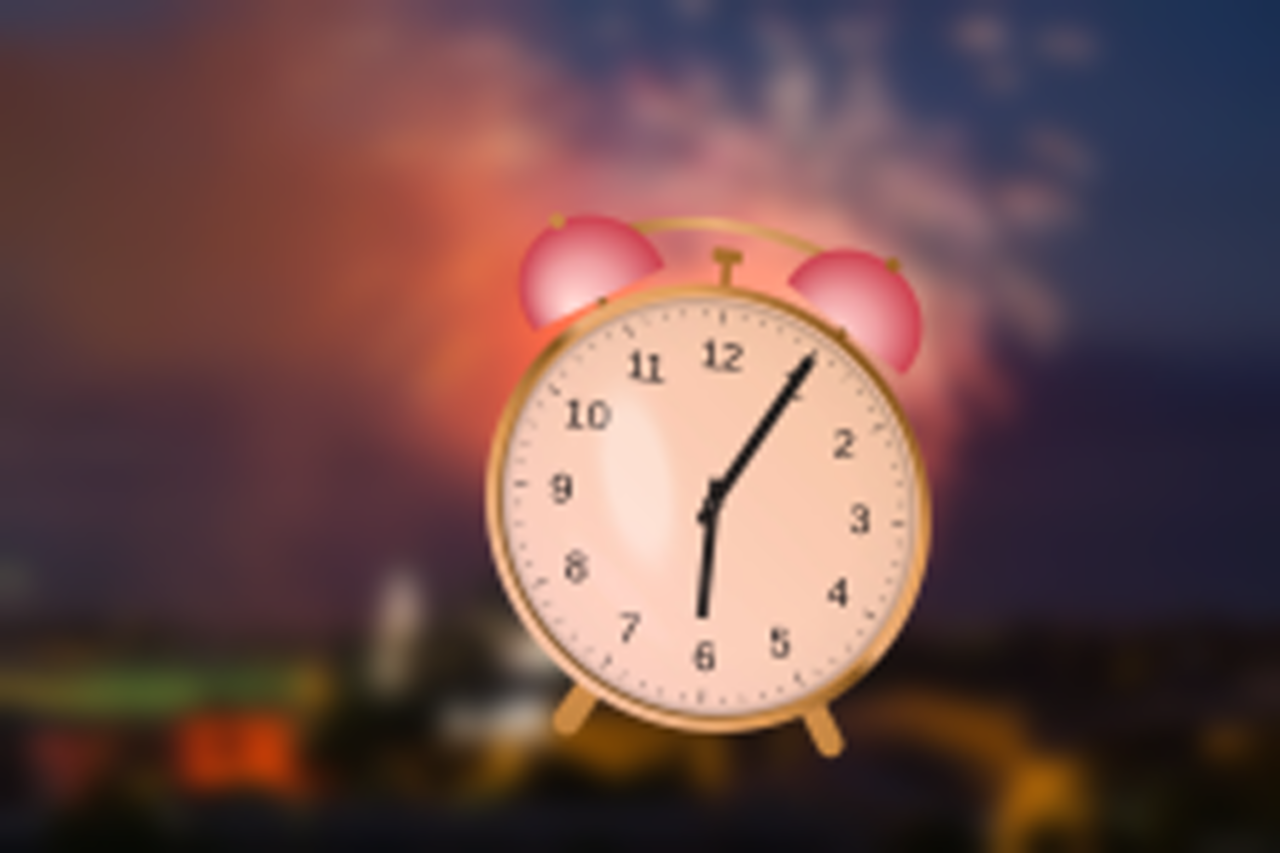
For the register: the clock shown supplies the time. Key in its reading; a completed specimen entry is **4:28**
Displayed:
**6:05**
